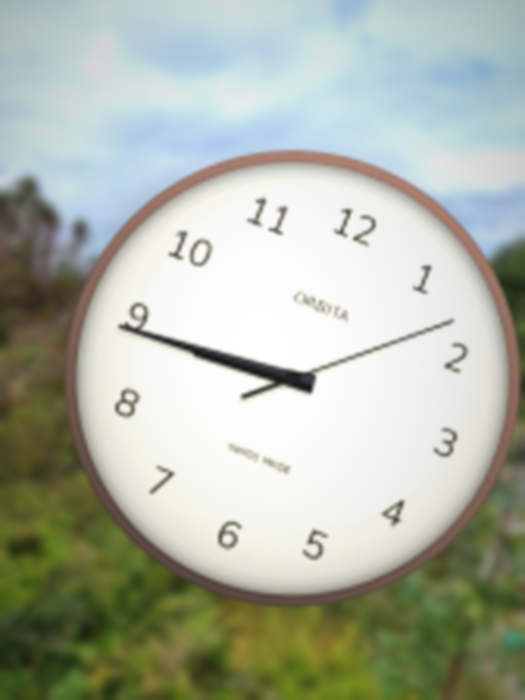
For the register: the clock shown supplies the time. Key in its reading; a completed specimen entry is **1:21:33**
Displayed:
**8:44:08**
